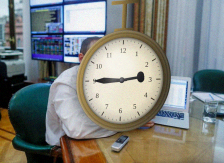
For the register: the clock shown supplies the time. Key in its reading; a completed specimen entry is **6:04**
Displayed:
**2:45**
